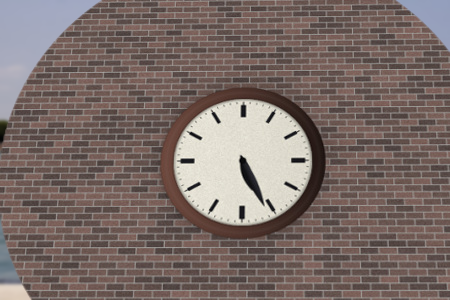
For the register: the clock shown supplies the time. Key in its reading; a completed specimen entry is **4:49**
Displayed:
**5:26**
